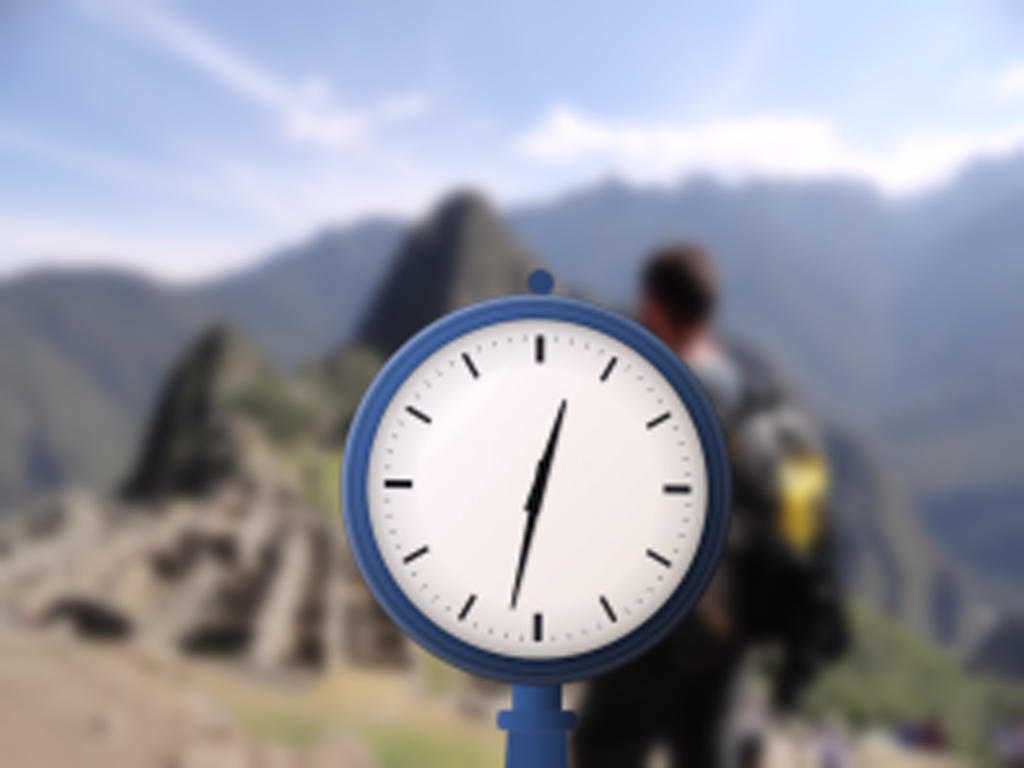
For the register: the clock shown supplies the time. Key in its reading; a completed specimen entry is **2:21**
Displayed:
**12:32**
